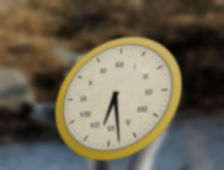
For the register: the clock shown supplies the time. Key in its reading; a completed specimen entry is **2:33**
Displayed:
**6:28**
